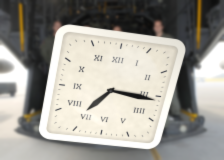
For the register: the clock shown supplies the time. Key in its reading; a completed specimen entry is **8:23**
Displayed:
**7:16**
